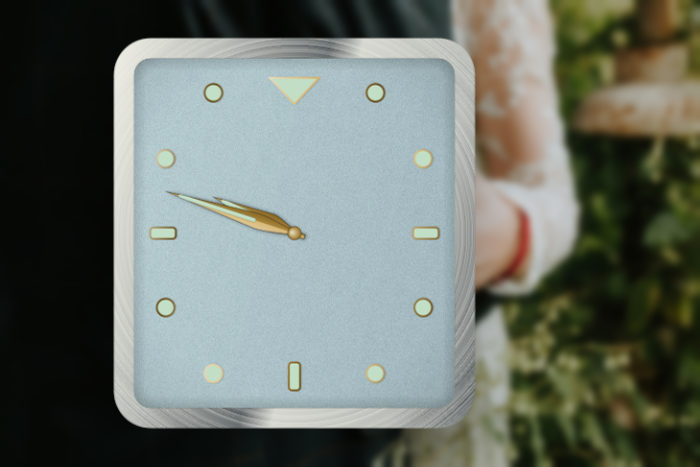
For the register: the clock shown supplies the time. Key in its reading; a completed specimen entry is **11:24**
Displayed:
**9:48**
